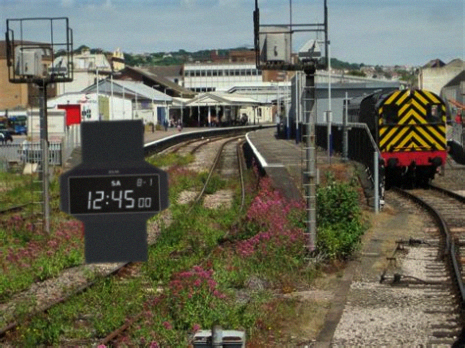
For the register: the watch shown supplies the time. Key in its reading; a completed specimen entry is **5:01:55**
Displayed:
**12:45:00**
